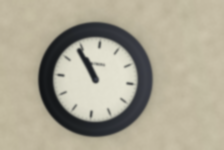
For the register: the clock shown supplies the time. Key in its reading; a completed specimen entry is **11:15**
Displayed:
**10:54**
